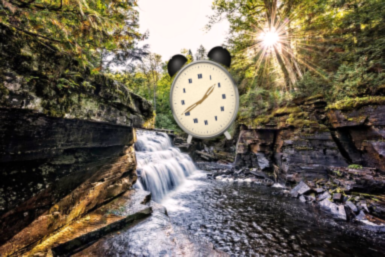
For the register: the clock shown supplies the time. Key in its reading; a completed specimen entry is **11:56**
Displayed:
**1:41**
